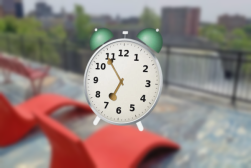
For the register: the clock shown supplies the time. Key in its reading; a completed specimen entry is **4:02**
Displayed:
**6:54**
